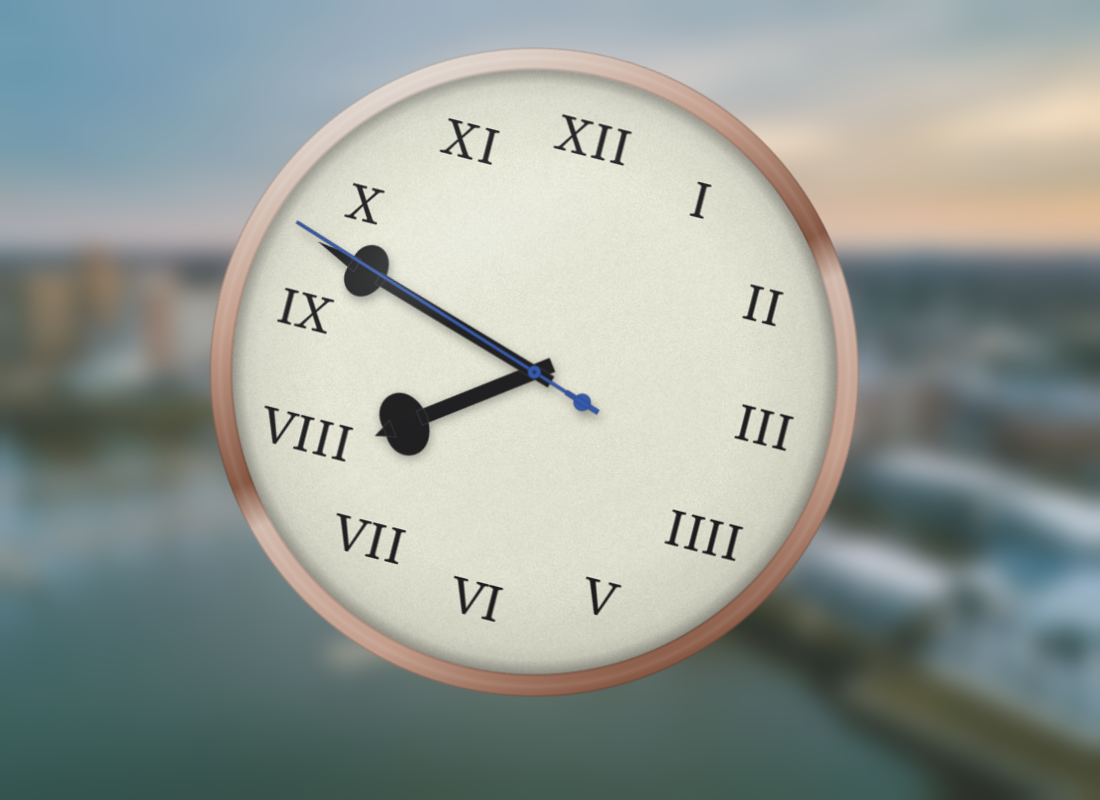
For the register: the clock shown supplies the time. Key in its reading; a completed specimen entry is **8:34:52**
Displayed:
**7:47:48**
